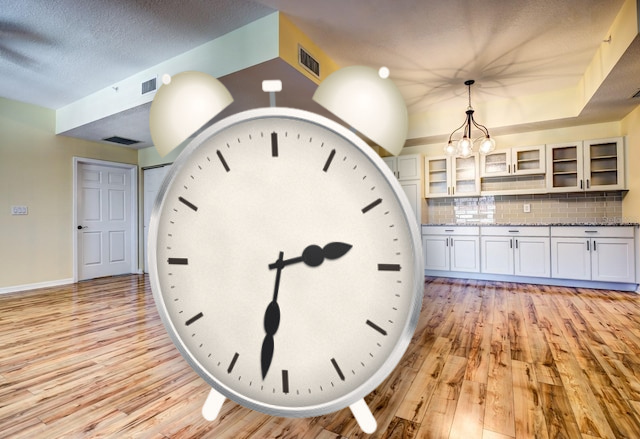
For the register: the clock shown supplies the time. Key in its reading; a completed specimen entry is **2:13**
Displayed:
**2:32**
